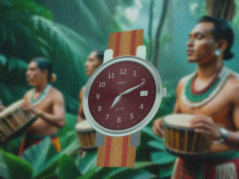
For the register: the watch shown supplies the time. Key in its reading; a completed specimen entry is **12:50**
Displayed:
**7:11**
